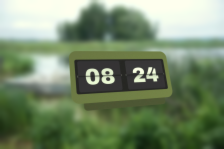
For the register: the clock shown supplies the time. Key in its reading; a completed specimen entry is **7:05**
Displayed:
**8:24**
